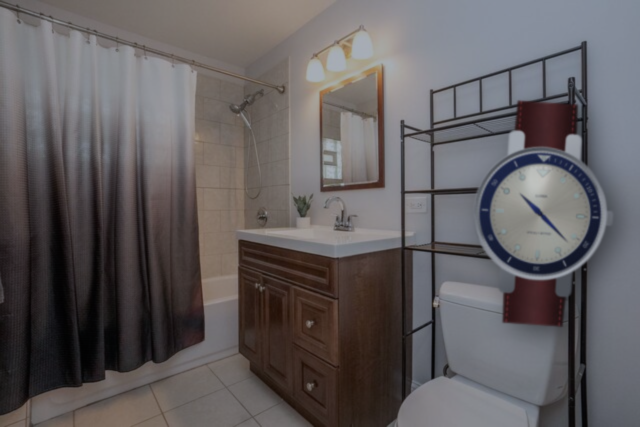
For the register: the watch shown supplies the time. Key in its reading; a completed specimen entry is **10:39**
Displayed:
**10:22**
